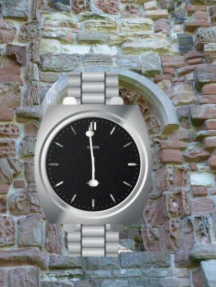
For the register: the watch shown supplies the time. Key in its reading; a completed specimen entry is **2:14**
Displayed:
**5:59**
